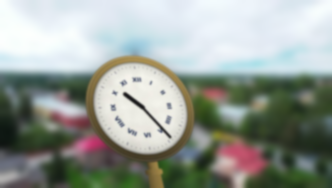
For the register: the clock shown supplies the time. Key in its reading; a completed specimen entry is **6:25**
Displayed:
**10:24**
